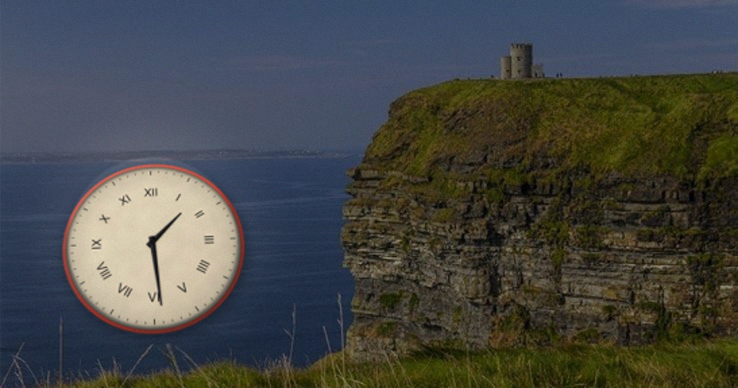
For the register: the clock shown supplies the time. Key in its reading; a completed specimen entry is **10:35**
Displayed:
**1:29**
